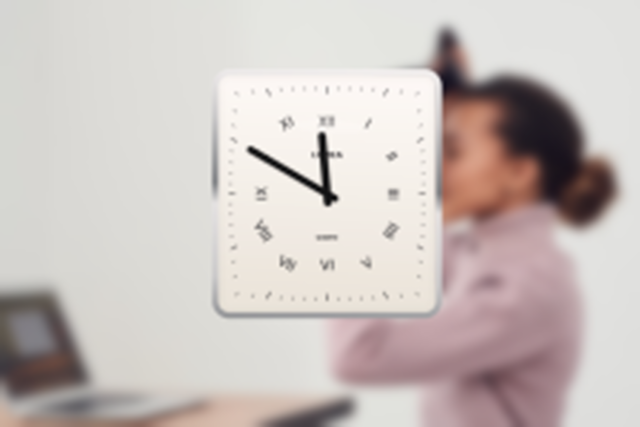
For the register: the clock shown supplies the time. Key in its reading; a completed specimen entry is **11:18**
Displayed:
**11:50**
